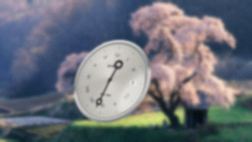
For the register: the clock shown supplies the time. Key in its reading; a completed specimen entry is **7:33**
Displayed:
**12:32**
